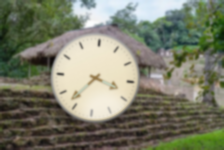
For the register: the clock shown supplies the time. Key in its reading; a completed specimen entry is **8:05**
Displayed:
**3:37**
